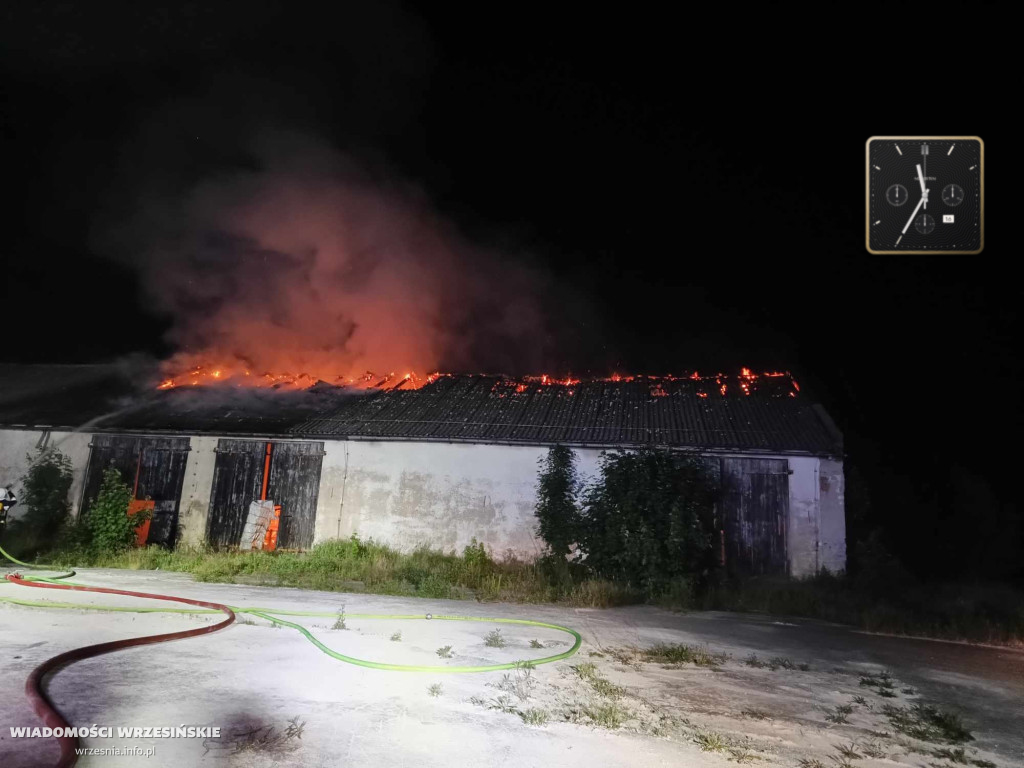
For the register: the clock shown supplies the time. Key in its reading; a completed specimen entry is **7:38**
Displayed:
**11:35**
